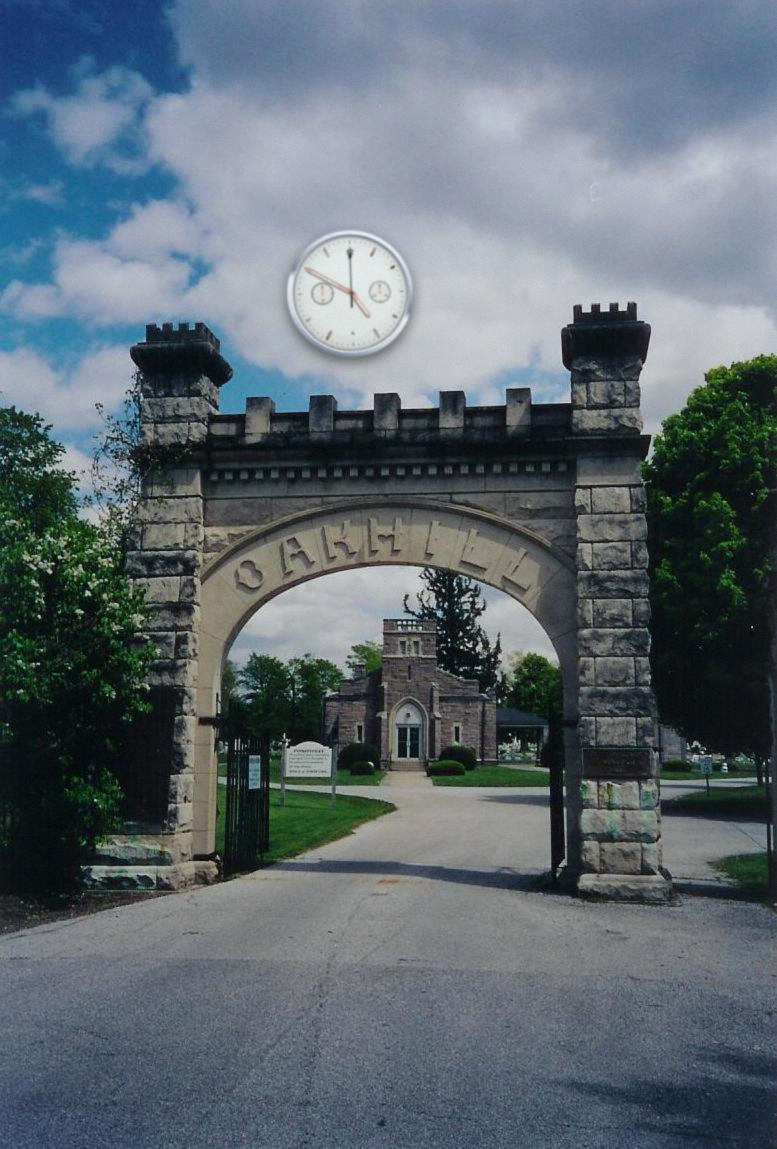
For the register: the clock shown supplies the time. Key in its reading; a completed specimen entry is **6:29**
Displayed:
**4:50**
